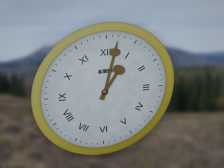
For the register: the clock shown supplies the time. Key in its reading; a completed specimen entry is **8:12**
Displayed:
**1:02**
